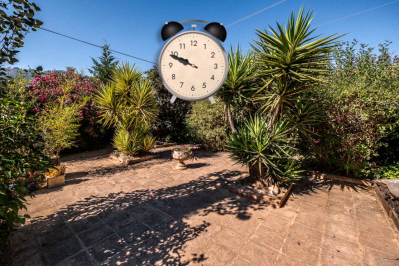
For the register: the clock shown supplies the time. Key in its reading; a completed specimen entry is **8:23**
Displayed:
**9:49**
